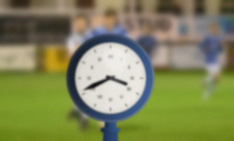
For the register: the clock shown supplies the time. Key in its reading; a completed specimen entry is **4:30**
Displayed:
**3:41**
